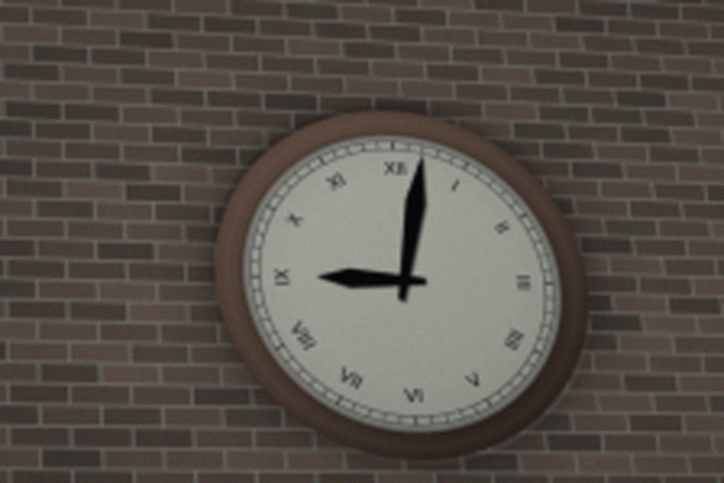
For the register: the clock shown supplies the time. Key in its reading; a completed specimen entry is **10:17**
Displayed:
**9:02**
